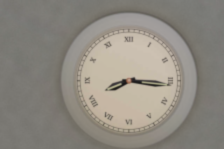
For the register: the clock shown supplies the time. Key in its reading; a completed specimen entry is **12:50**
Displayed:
**8:16**
